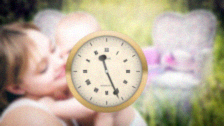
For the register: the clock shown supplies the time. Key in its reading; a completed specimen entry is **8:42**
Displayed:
**11:26**
